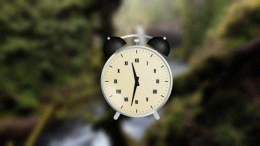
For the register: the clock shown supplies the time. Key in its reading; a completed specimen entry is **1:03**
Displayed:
**11:32**
